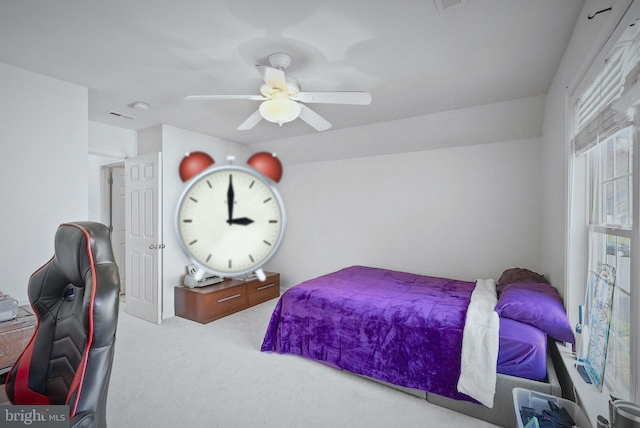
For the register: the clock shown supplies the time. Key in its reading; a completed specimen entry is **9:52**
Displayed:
**3:00**
